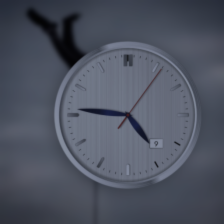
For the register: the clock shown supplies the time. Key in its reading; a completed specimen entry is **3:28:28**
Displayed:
**4:46:06**
